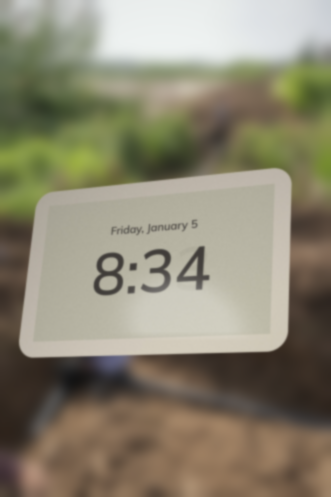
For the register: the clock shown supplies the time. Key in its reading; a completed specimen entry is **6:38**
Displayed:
**8:34**
